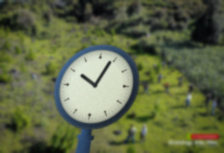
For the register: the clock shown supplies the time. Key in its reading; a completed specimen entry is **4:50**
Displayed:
**10:04**
